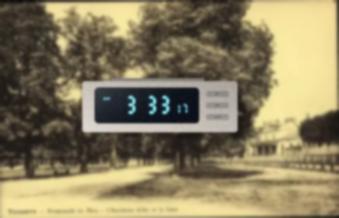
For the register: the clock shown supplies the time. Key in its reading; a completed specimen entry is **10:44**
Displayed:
**3:33**
